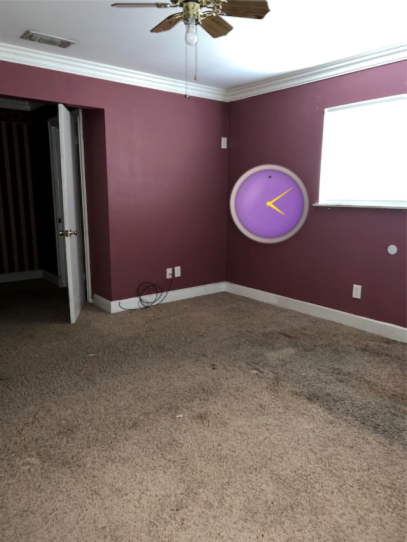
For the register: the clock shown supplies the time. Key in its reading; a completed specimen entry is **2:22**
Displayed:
**4:09**
